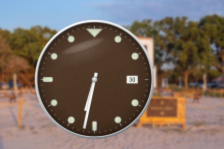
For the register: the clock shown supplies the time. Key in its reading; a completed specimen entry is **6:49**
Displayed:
**6:32**
